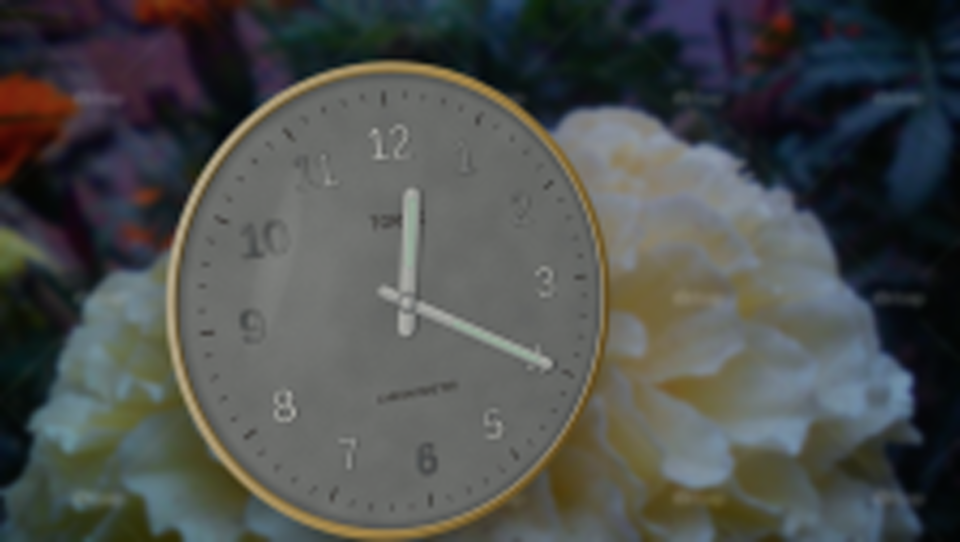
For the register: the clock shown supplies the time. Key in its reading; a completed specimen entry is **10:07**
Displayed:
**12:20**
